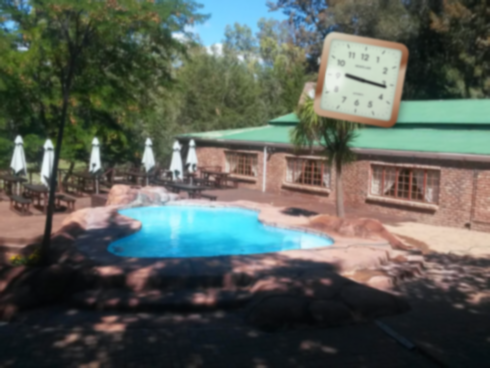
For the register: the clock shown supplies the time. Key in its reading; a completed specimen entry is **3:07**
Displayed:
**9:16**
